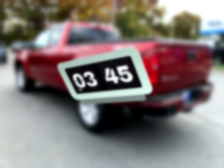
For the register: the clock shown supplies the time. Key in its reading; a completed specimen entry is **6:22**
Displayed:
**3:45**
